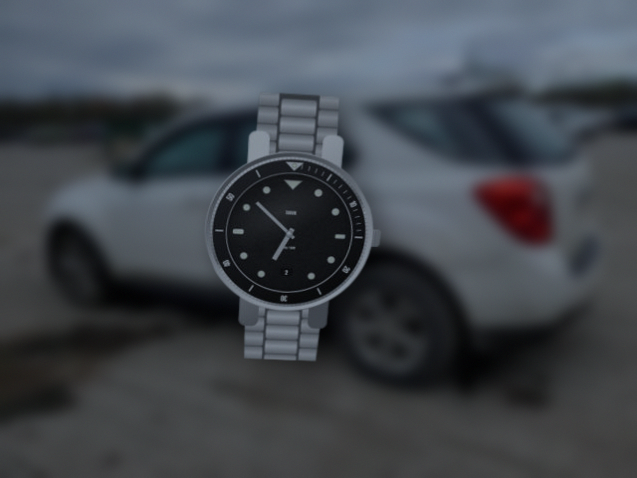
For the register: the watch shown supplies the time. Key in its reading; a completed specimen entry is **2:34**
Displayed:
**6:52**
